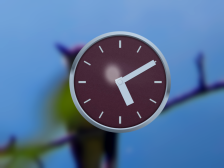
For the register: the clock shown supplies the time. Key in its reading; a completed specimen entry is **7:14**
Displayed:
**5:10**
